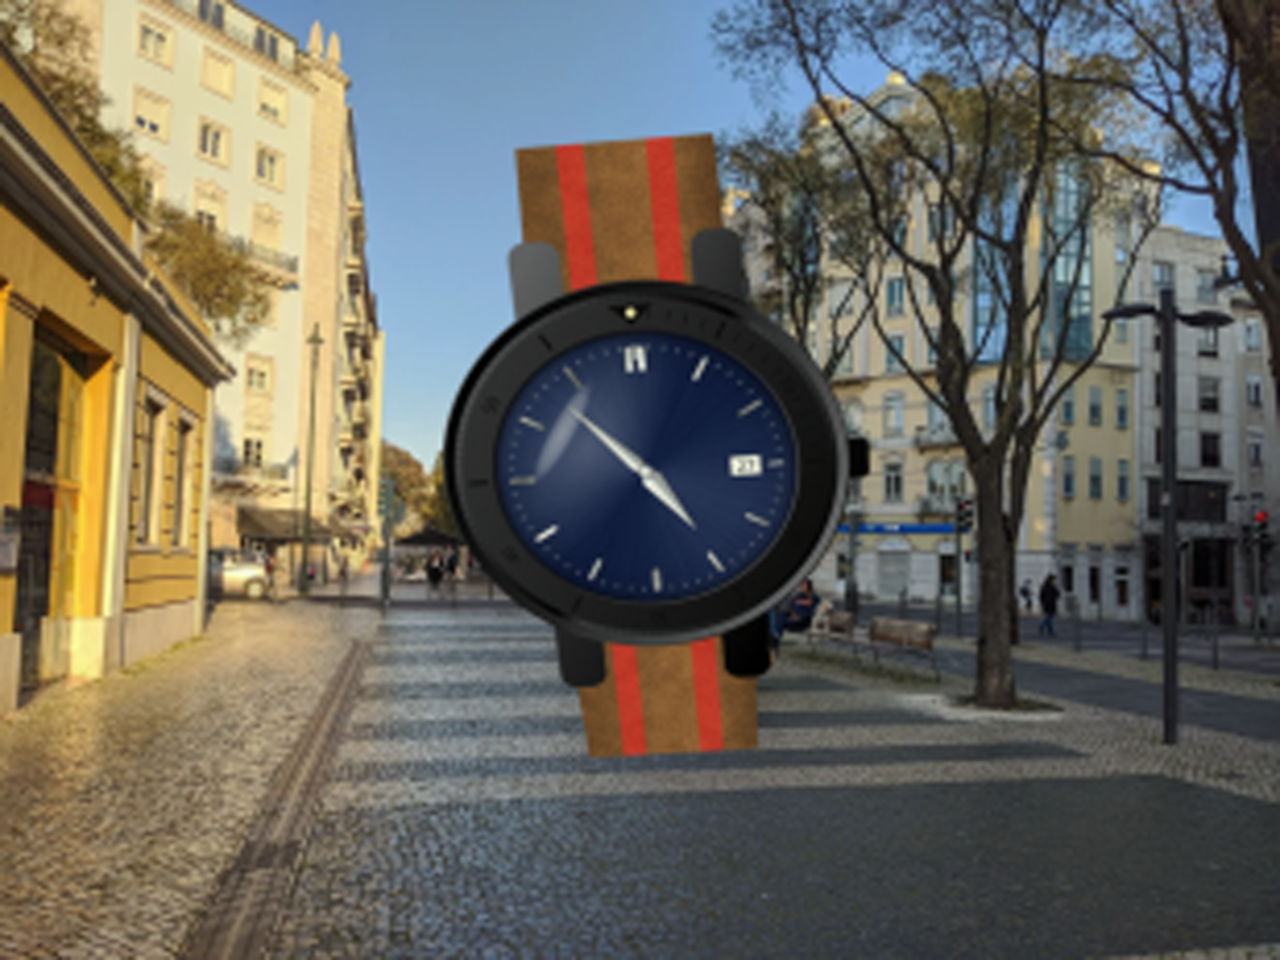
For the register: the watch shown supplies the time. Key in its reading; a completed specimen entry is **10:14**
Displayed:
**4:53**
